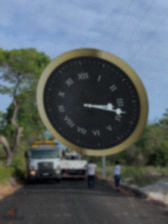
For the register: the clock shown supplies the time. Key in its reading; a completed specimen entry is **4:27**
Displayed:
**3:18**
